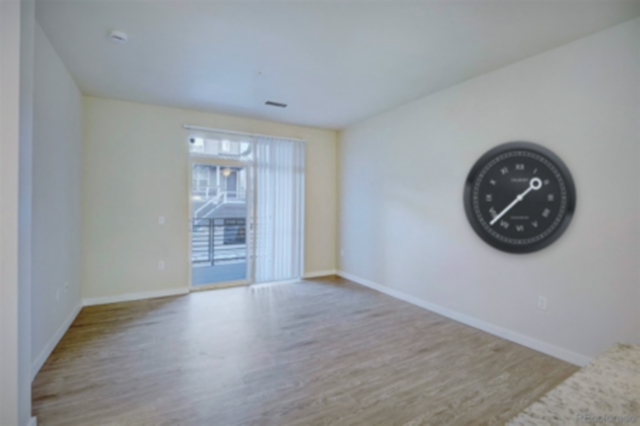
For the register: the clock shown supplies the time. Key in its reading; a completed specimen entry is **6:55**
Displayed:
**1:38**
